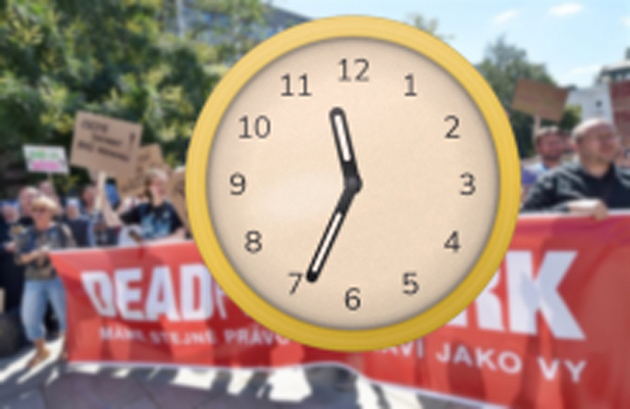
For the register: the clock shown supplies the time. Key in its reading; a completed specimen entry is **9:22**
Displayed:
**11:34**
